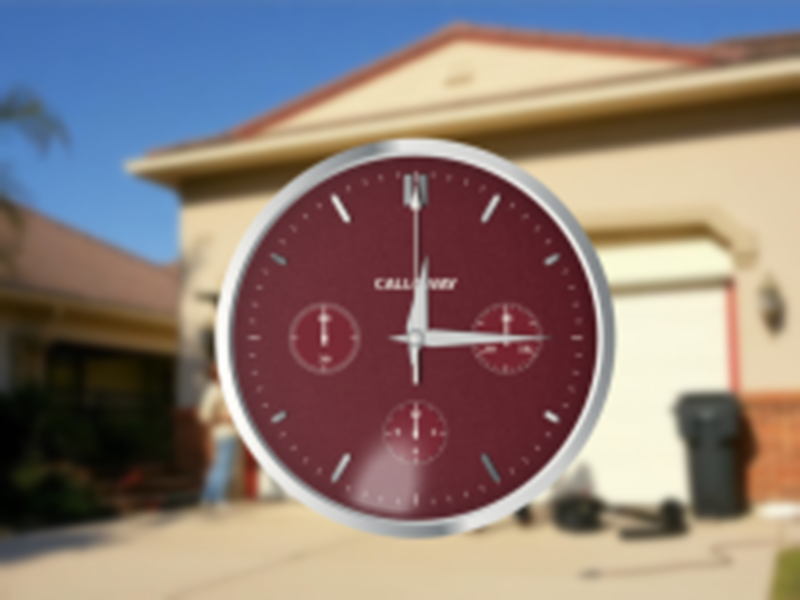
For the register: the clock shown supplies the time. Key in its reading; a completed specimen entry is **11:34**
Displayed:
**12:15**
